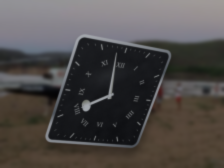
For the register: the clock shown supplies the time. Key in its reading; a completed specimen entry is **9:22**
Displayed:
**7:58**
